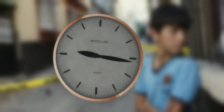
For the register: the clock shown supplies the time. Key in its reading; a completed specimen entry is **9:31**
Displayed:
**9:16**
